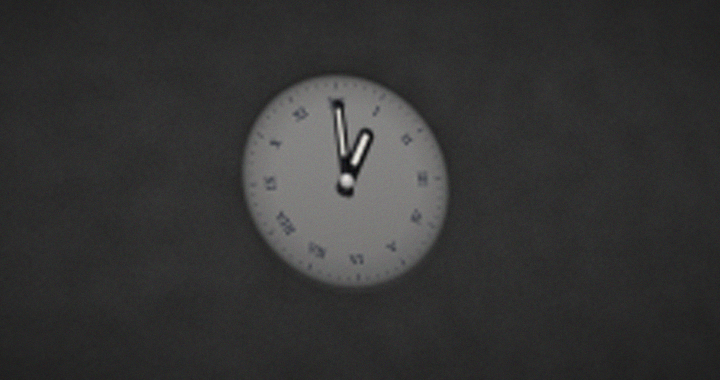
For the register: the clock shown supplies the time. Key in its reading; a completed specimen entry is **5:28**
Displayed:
**1:00**
